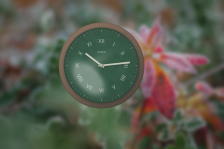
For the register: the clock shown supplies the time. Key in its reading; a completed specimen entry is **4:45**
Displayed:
**10:14**
